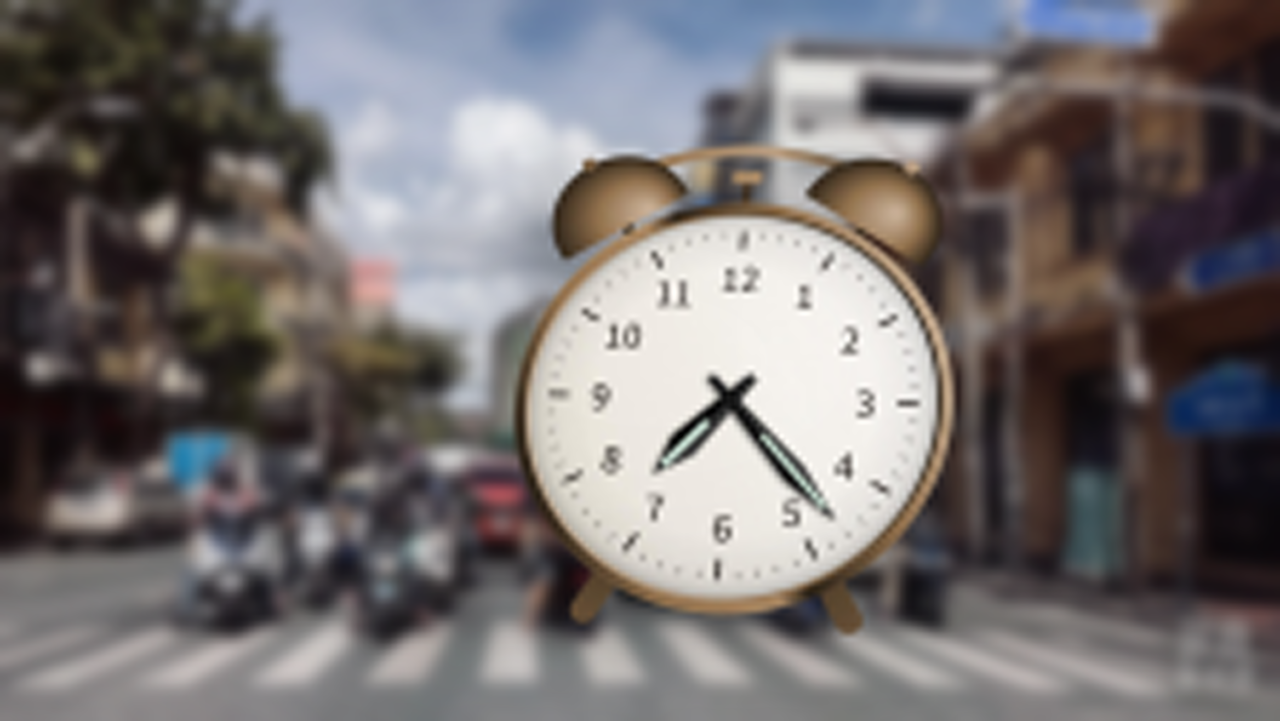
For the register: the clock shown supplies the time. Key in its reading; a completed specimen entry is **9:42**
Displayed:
**7:23**
